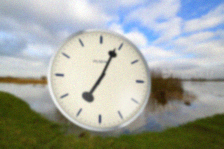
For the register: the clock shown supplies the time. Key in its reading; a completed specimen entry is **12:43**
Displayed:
**7:04**
